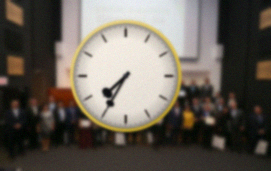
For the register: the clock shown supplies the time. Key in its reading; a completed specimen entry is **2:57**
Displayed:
**7:35**
